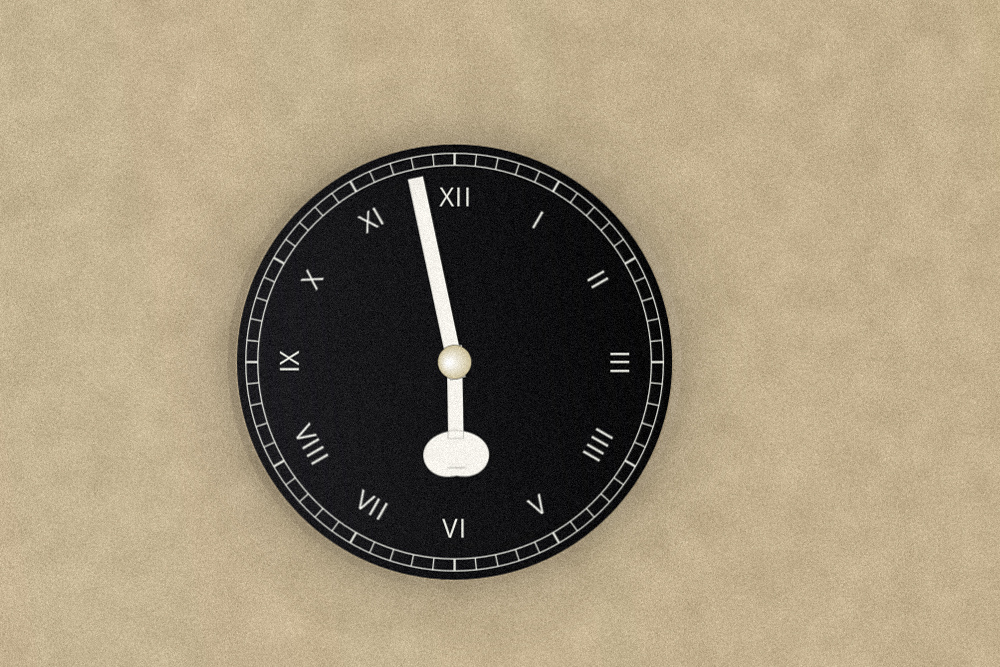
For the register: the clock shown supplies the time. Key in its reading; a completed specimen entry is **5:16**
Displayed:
**5:58**
